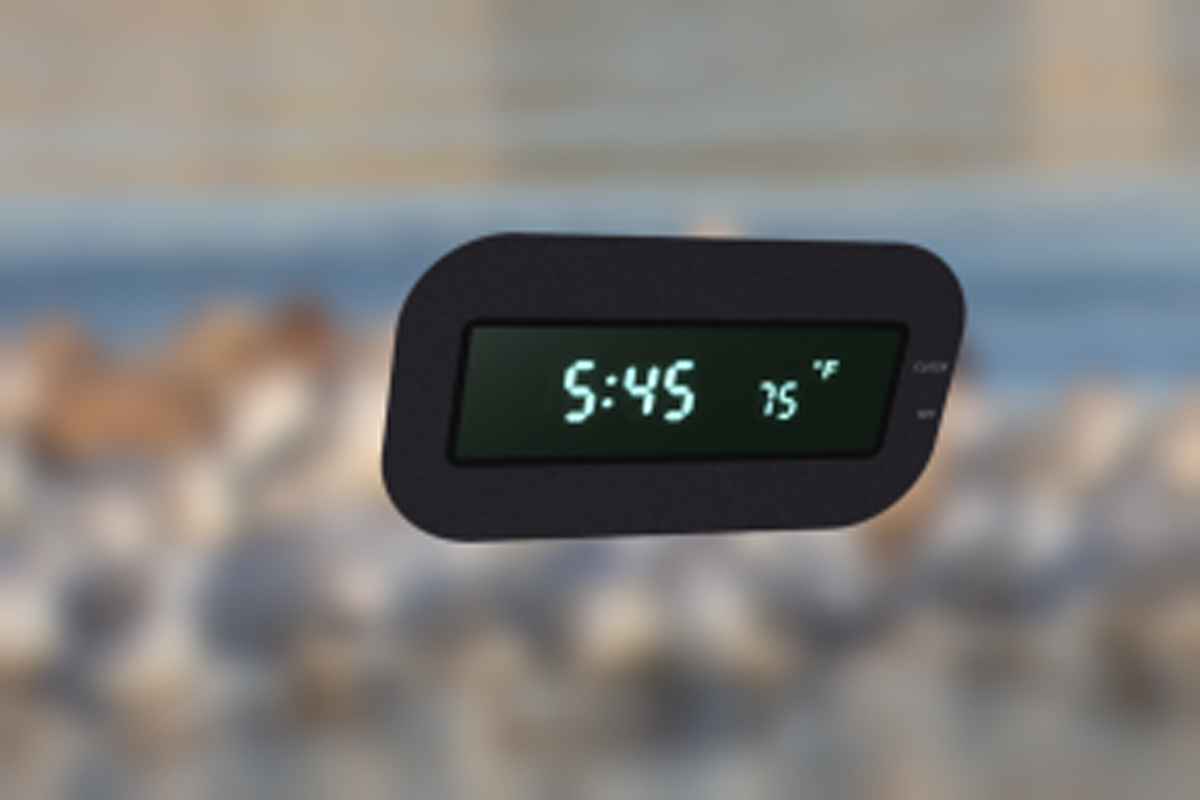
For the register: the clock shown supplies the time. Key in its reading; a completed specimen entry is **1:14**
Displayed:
**5:45**
